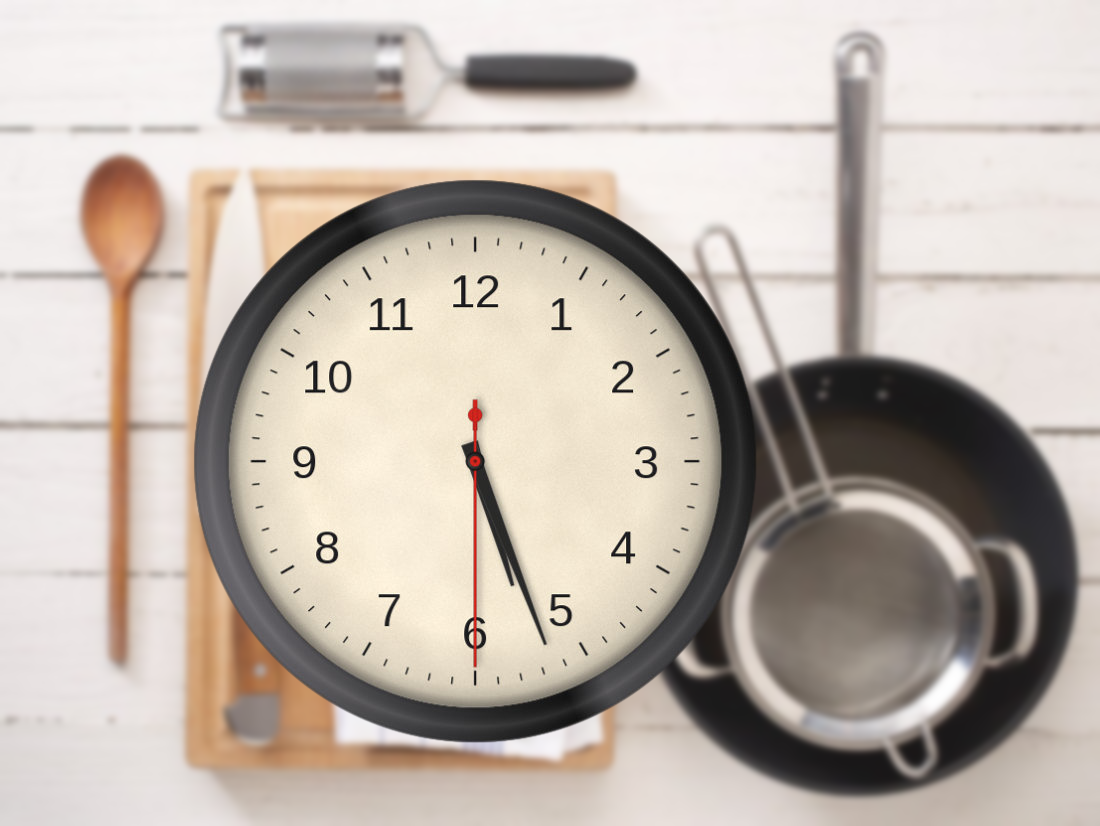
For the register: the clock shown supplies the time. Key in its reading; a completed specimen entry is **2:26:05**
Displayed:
**5:26:30**
